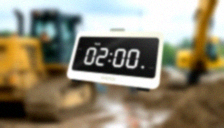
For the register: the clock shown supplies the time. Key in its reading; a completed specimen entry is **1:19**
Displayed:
**2:00**
